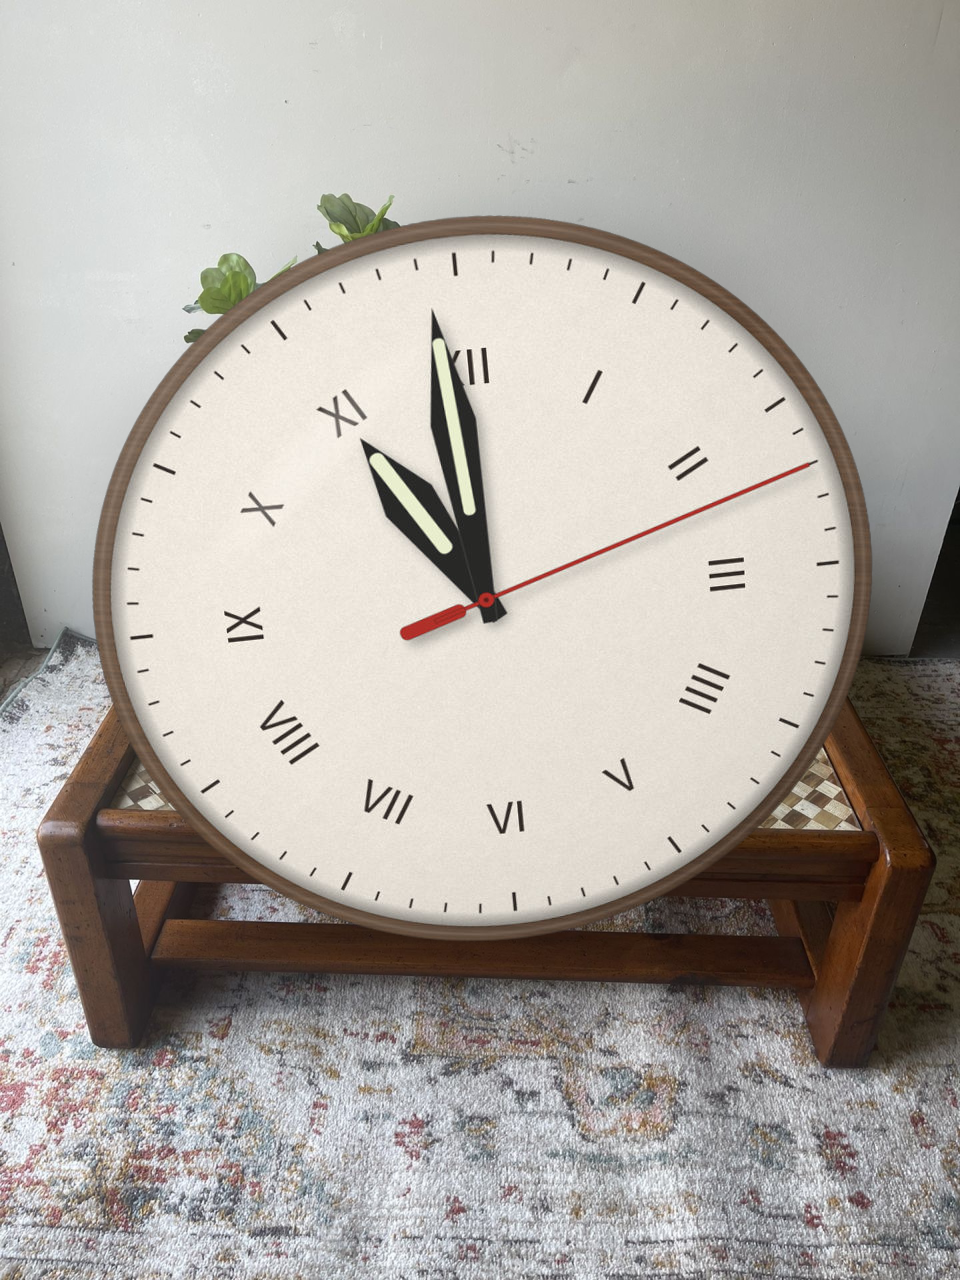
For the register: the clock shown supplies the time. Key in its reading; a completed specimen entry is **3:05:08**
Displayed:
**10:59:12**
